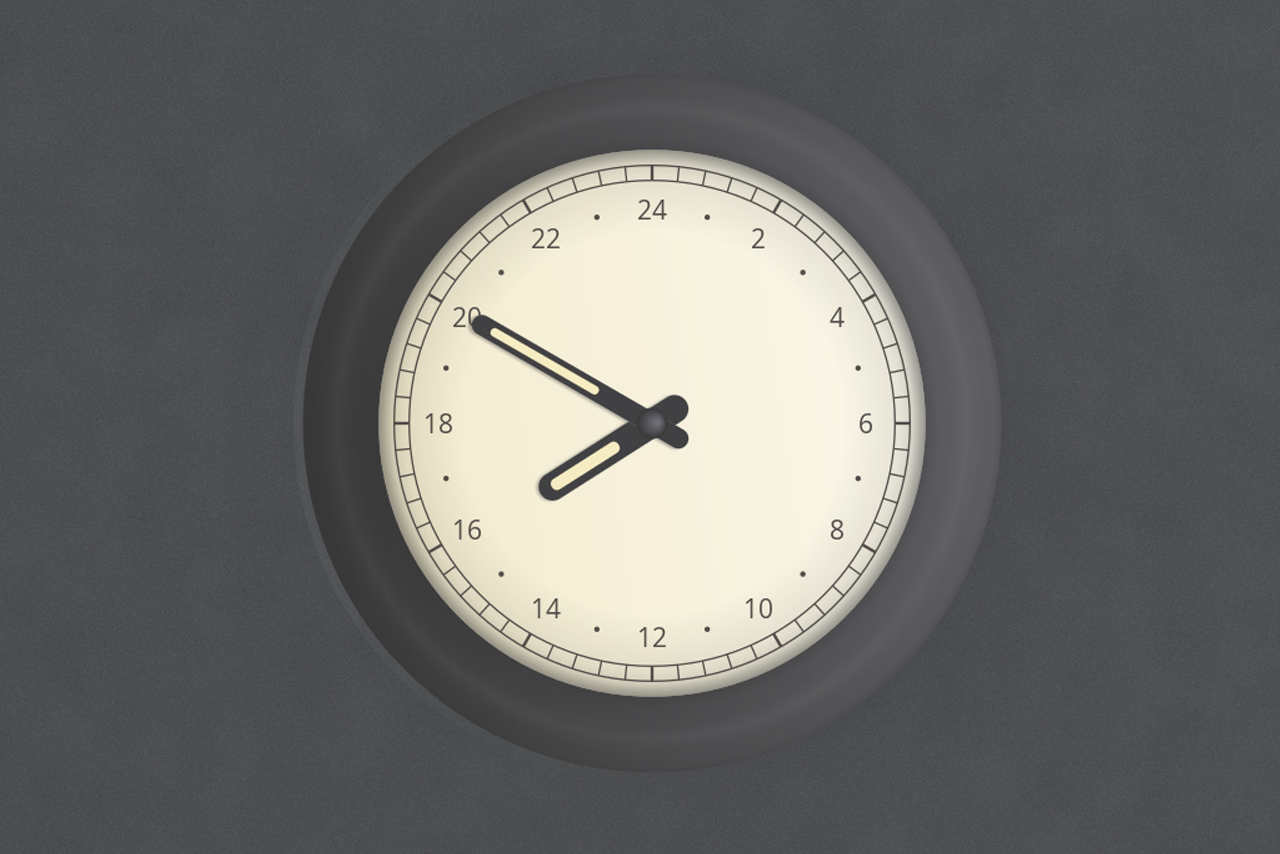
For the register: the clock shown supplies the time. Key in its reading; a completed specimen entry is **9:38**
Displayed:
**15:50**
